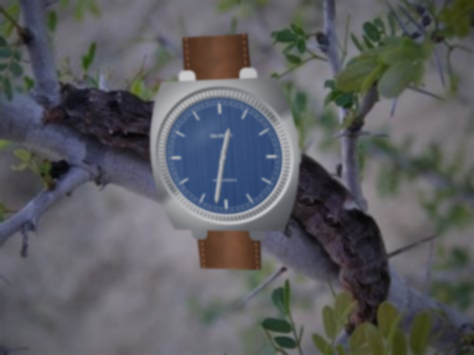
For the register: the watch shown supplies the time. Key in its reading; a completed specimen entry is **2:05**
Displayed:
**12:32**
